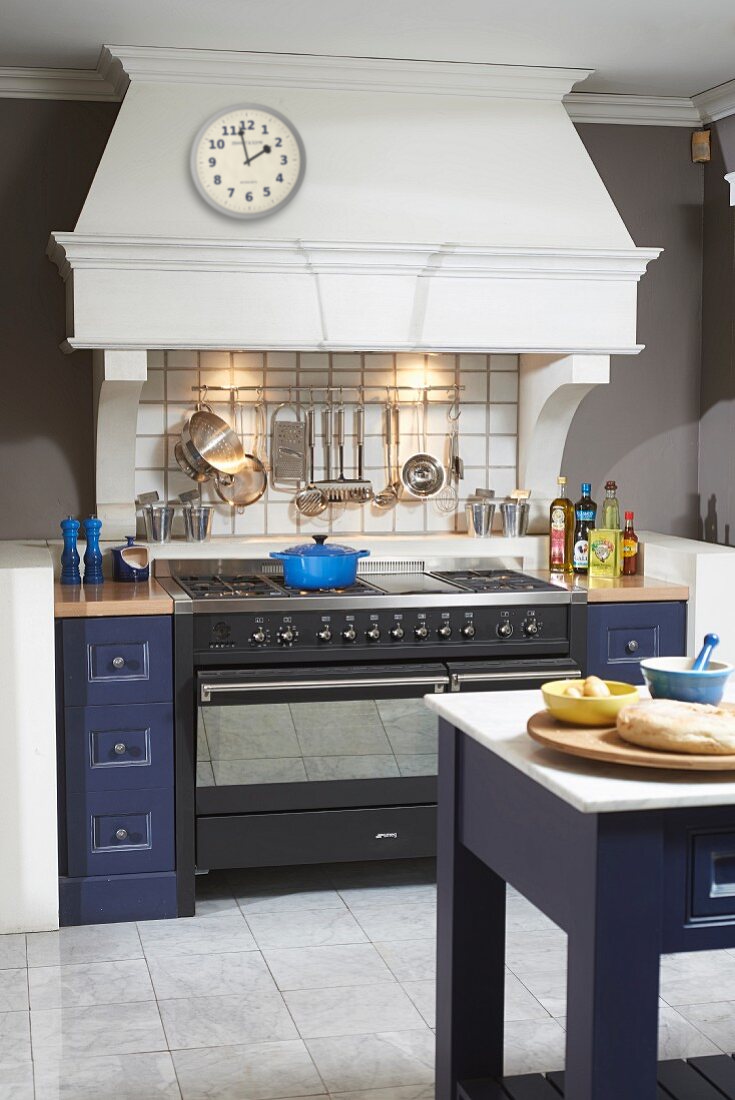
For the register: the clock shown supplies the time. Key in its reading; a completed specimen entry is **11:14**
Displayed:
**1:58**
